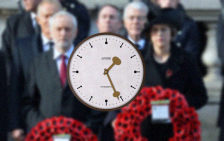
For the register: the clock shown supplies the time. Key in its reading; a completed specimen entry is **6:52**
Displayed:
**1:26**
